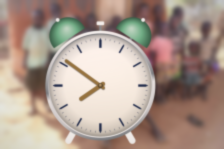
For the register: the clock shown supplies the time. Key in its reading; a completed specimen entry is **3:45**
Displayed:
**7:51**
